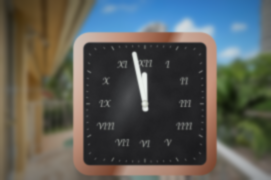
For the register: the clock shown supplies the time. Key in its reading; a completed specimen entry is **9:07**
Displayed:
**11:58**
